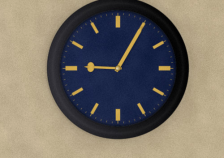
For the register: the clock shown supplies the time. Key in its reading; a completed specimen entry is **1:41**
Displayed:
**9:05**
